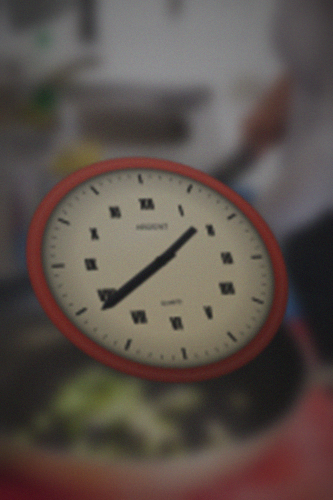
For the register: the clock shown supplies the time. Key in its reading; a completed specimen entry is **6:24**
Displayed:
**1:39**
